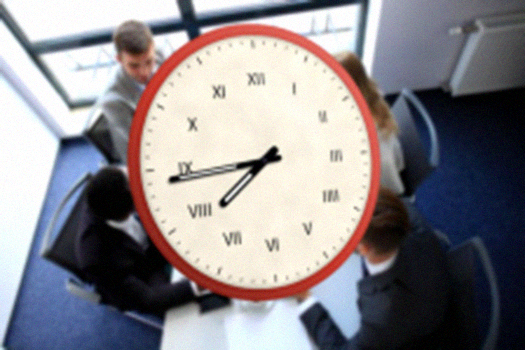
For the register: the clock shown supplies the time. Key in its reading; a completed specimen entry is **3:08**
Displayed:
**7:44**
